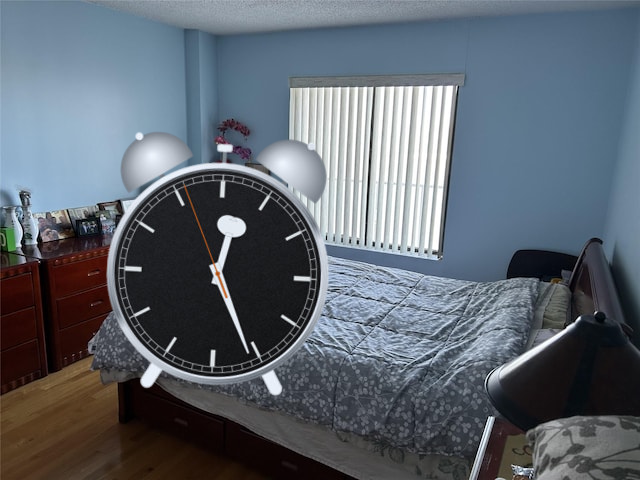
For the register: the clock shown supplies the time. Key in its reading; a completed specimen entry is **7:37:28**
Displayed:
**12:25:56**
